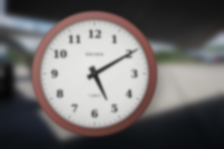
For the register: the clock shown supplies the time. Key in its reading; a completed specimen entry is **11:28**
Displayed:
**5:10**
